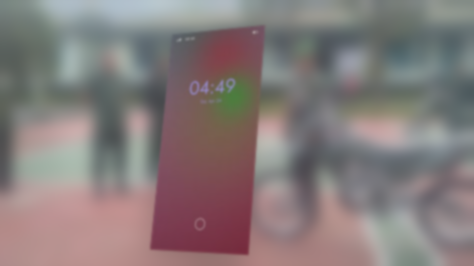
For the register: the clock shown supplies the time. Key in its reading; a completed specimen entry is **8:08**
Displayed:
**4:49**
